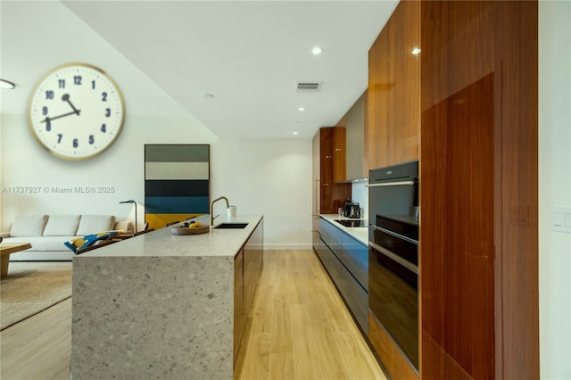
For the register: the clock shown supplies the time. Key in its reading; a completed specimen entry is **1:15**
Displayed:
**10:42**
